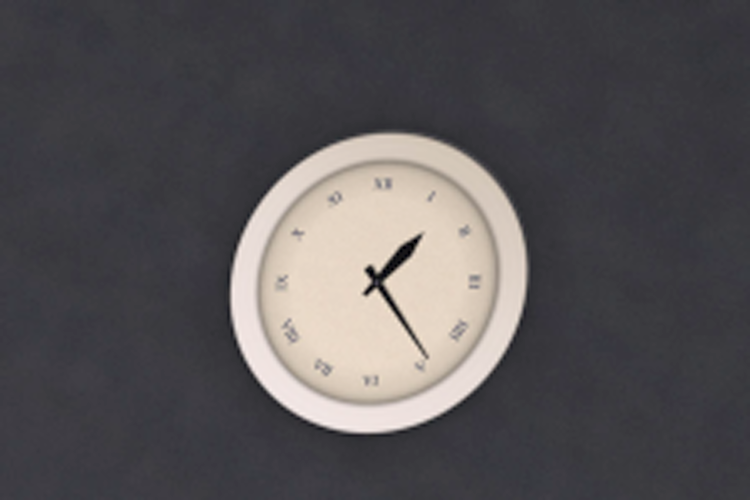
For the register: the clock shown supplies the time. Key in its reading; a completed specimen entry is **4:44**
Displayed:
**1:24**
